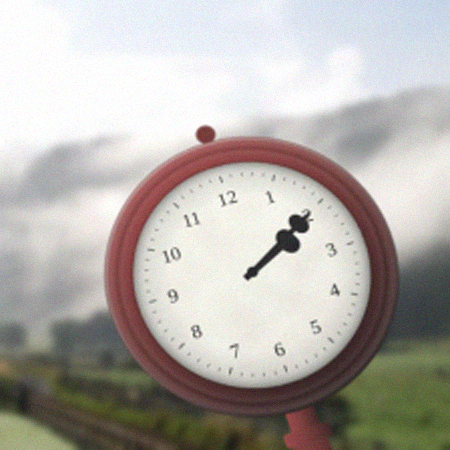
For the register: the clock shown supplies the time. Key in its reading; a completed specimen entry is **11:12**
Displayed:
**2:10**
